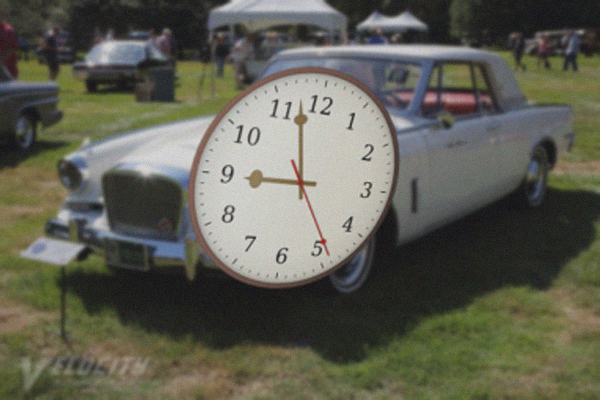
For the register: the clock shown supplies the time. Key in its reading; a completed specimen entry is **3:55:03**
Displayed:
**8:57:24**
